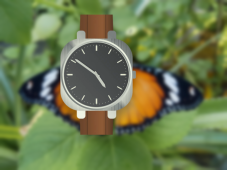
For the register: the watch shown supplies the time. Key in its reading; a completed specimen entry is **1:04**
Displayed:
**4:51**
